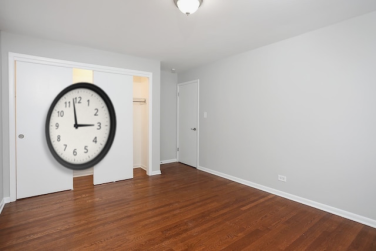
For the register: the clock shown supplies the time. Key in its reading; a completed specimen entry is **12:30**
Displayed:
**2:58**
